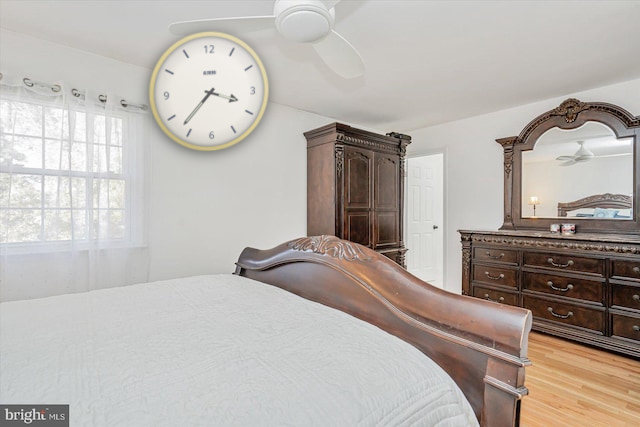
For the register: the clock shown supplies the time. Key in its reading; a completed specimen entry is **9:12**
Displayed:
**3:37**
